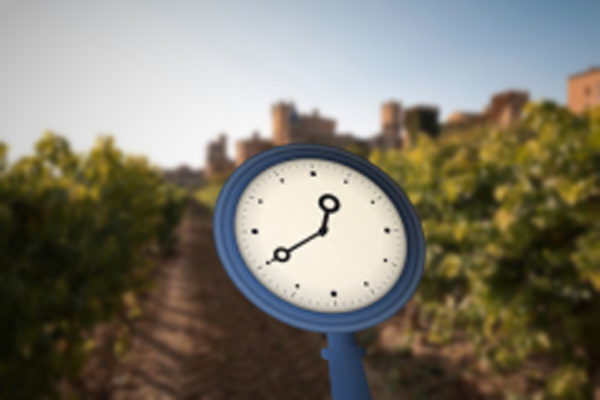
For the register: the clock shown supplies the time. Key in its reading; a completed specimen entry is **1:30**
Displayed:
**12:40**
